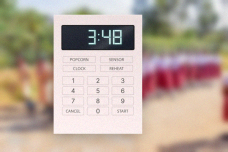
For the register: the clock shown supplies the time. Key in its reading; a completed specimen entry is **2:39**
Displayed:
**3:48**
